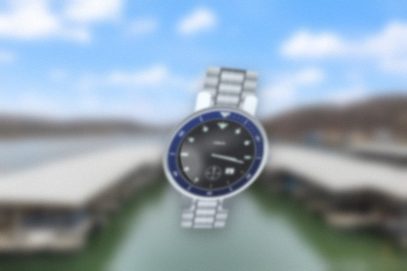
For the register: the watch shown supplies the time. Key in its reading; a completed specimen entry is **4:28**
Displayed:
**3:17**
